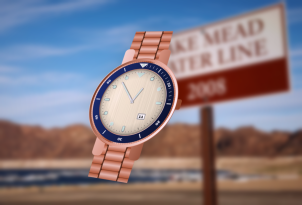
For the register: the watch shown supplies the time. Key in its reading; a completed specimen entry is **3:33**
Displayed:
**12:53**
